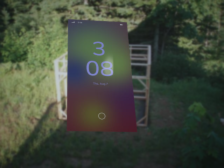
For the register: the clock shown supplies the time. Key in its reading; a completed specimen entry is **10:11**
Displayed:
**3:08**
